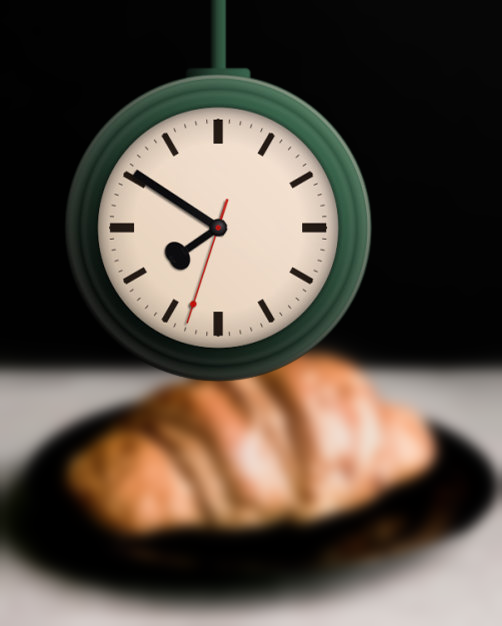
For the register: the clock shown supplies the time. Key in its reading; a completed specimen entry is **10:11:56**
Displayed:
**7:50:33**
